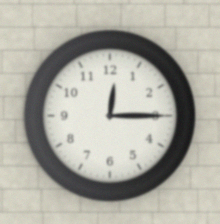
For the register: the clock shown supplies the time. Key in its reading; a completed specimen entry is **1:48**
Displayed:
**12:15**
